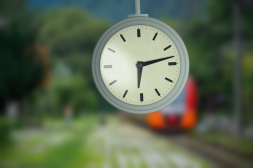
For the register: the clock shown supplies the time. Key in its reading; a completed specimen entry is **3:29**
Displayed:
**6:13**
